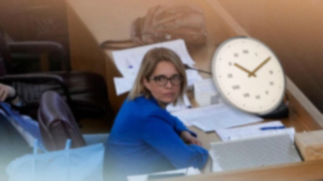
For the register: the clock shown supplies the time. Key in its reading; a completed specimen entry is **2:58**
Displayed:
**10:10**
